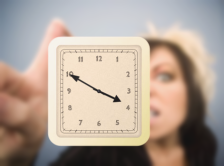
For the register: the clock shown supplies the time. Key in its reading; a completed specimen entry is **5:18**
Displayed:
**3:50**
